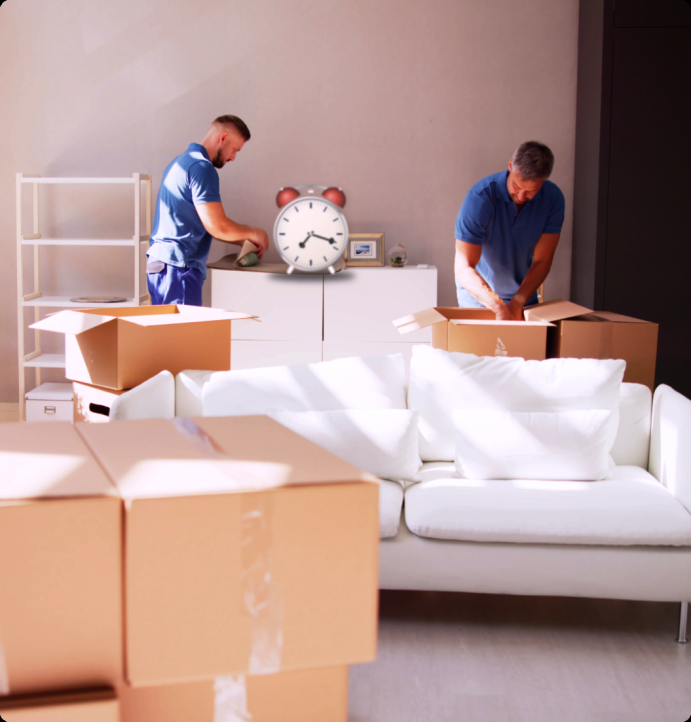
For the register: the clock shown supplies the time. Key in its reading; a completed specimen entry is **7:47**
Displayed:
**7:18**
